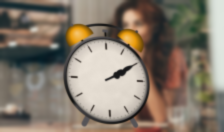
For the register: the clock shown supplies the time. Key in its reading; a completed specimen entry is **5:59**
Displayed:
**2:10**
